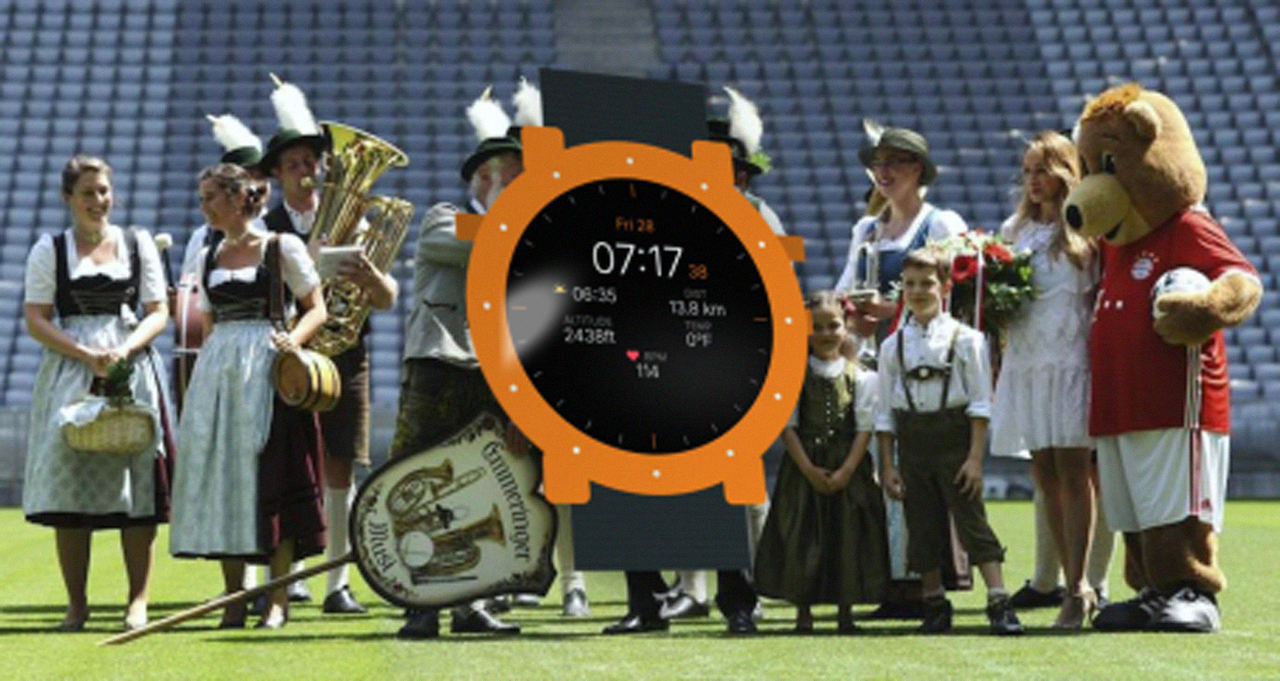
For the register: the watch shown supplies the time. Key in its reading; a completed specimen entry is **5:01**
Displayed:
**7:17**
